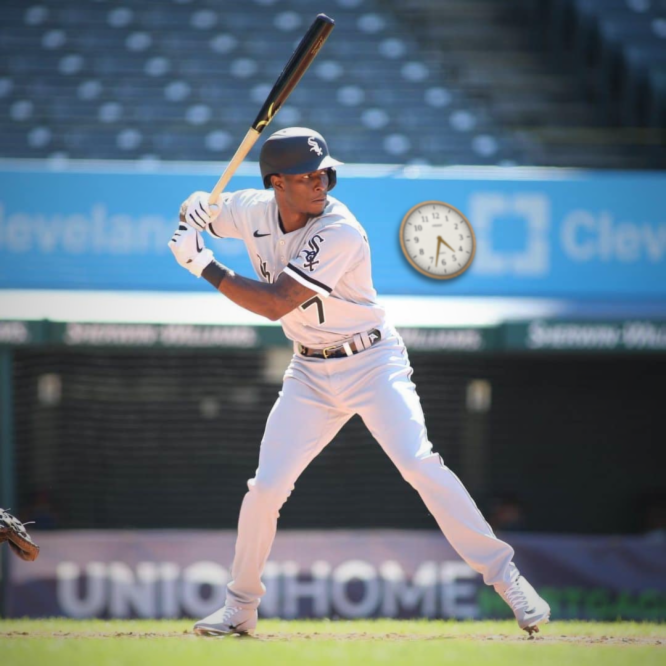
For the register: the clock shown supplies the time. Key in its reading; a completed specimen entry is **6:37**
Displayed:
**4:33**
